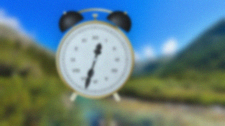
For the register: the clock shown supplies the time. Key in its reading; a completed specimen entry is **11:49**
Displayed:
**12:33**
